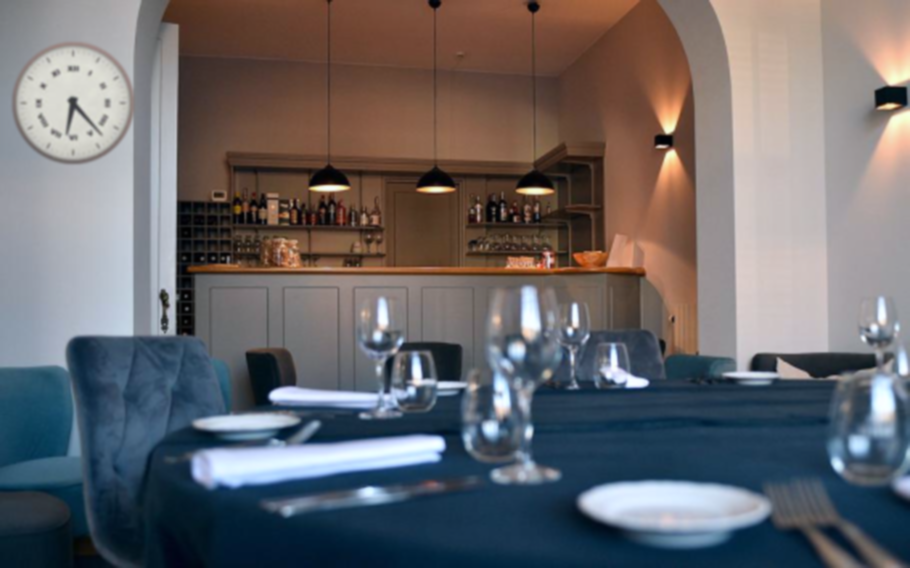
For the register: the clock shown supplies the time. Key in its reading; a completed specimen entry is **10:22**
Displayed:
**6:23**
